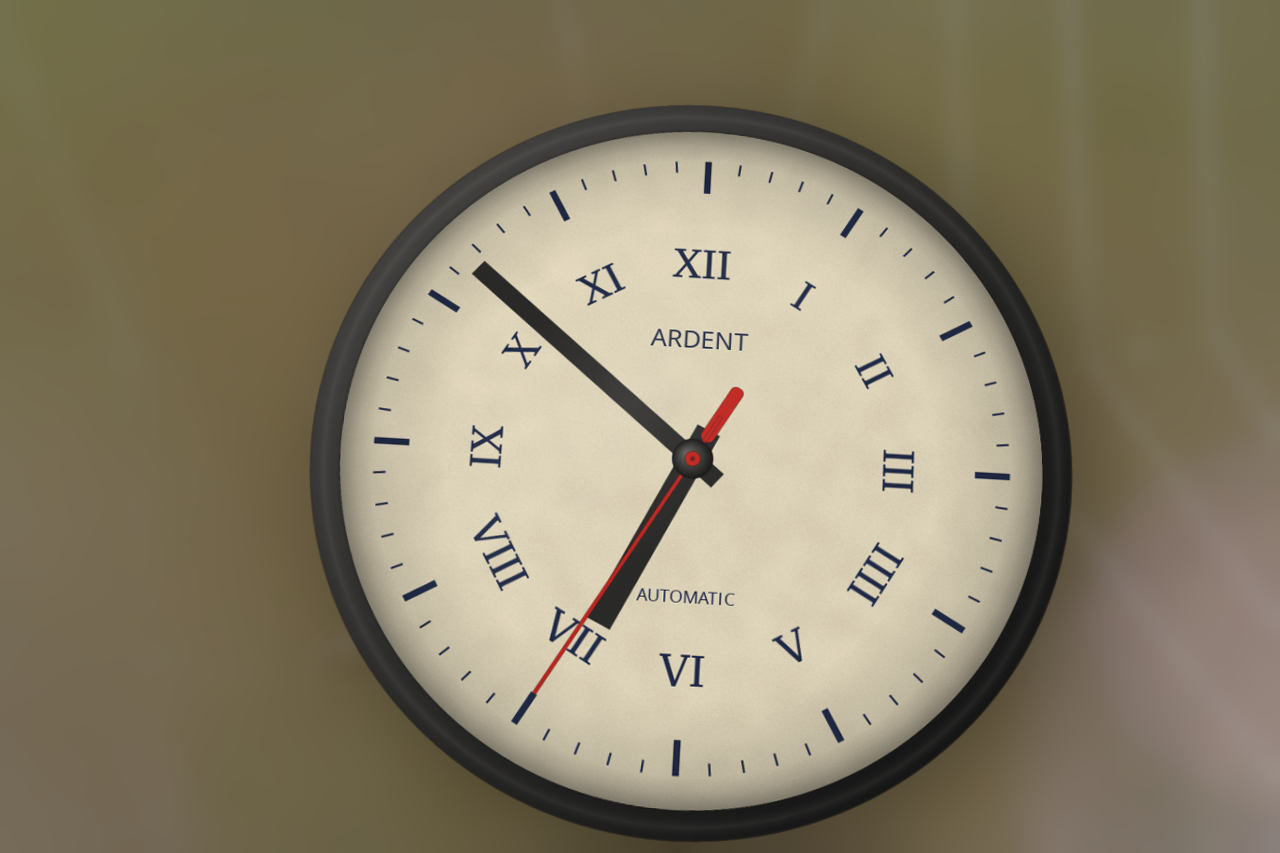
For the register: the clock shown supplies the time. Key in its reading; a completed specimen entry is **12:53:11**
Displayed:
**6:51:35**
